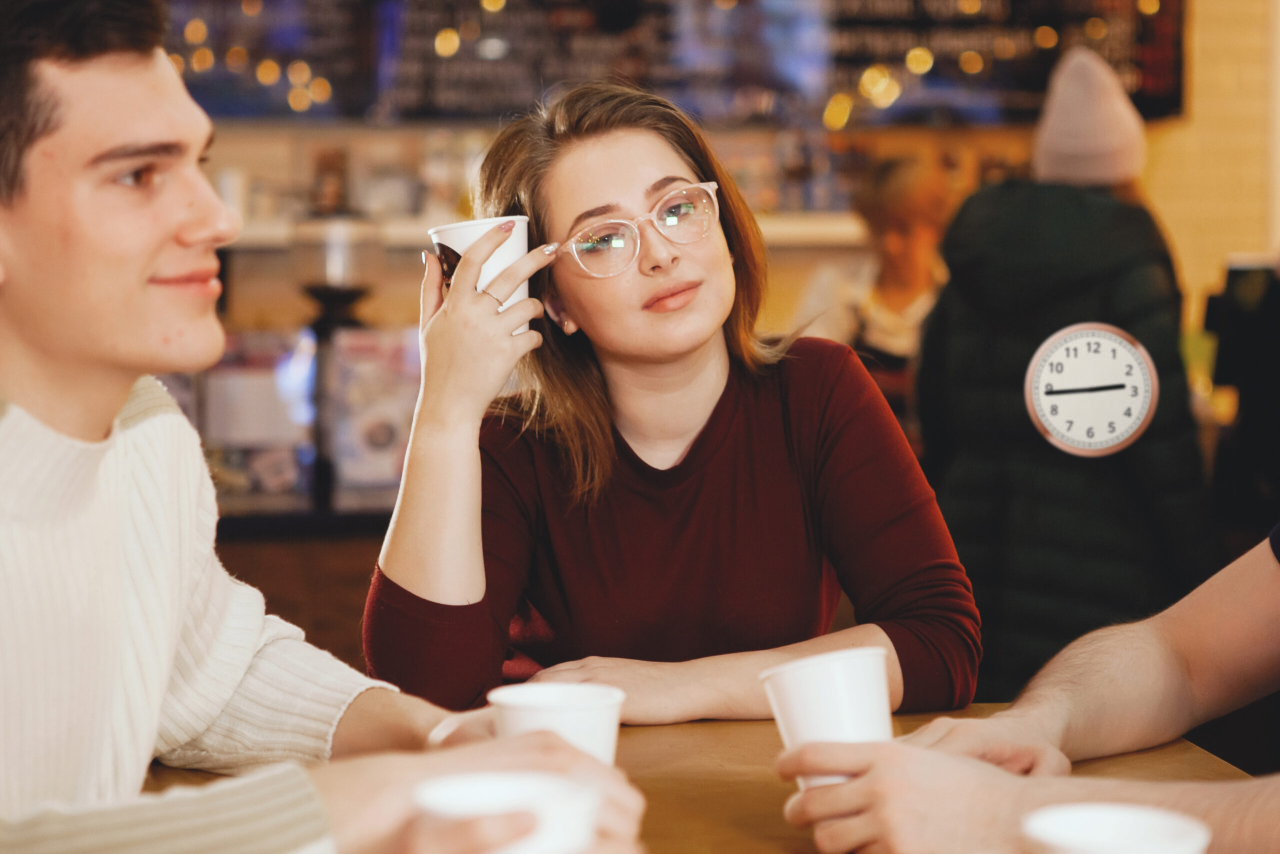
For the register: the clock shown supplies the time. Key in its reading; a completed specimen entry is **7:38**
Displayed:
**2:44**
